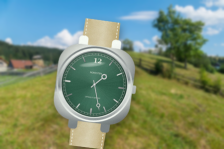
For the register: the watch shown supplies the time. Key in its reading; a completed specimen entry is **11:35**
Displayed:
**1:27**
